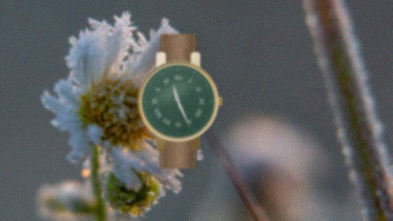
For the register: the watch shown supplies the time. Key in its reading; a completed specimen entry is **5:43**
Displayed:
**11:26**
